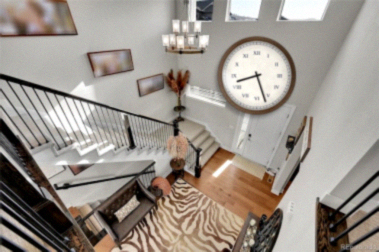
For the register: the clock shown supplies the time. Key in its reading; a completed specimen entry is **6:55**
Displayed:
**8:27**
